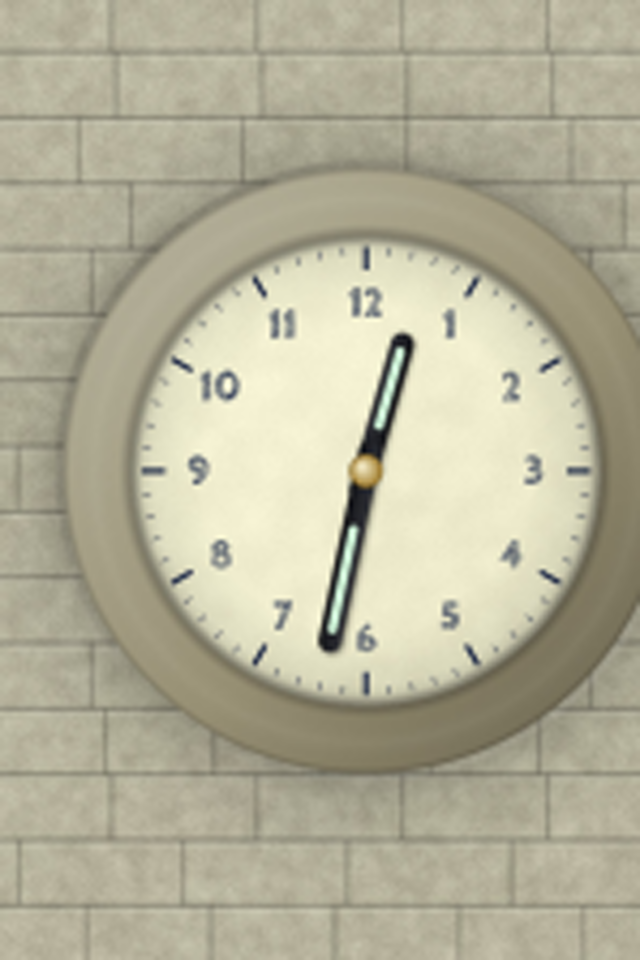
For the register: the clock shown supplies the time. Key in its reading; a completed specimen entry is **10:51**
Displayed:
**12:32**
